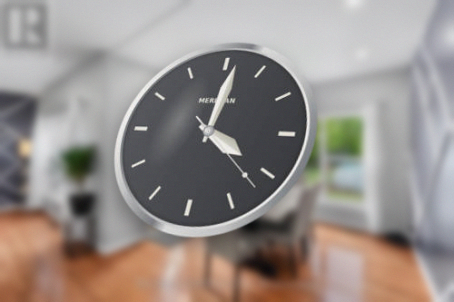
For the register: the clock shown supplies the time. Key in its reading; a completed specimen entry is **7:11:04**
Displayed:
**4:01:22**
